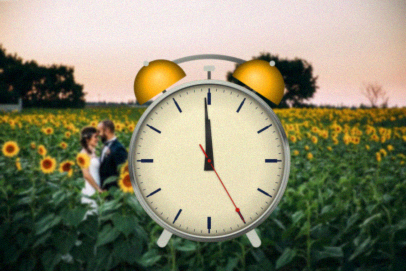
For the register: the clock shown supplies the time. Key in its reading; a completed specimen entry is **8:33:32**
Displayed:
**11:59:25**
